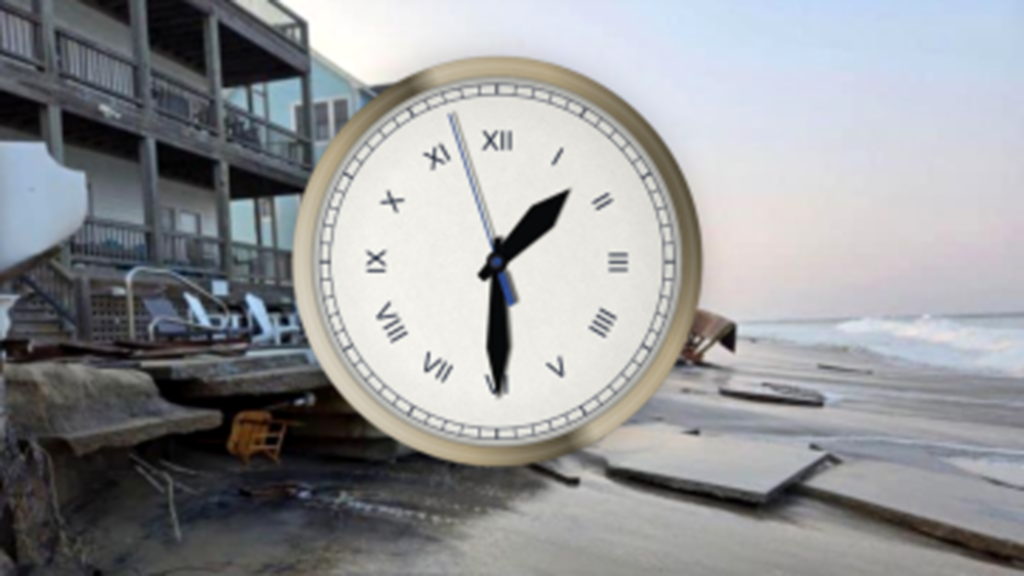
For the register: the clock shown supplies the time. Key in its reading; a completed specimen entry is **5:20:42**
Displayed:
**1:29:57**
